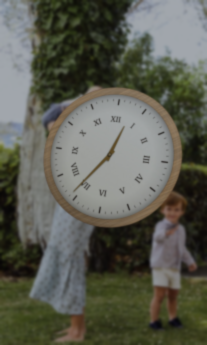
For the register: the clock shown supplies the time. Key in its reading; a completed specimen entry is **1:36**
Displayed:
**12:36**
